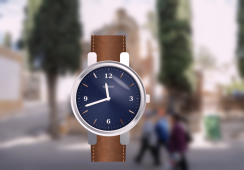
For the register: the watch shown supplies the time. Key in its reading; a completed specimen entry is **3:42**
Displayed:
**11:42**
